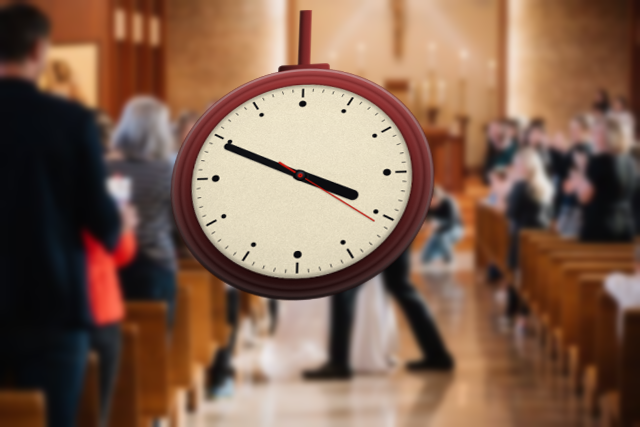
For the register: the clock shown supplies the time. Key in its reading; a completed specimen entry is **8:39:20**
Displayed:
**3:49:21**
